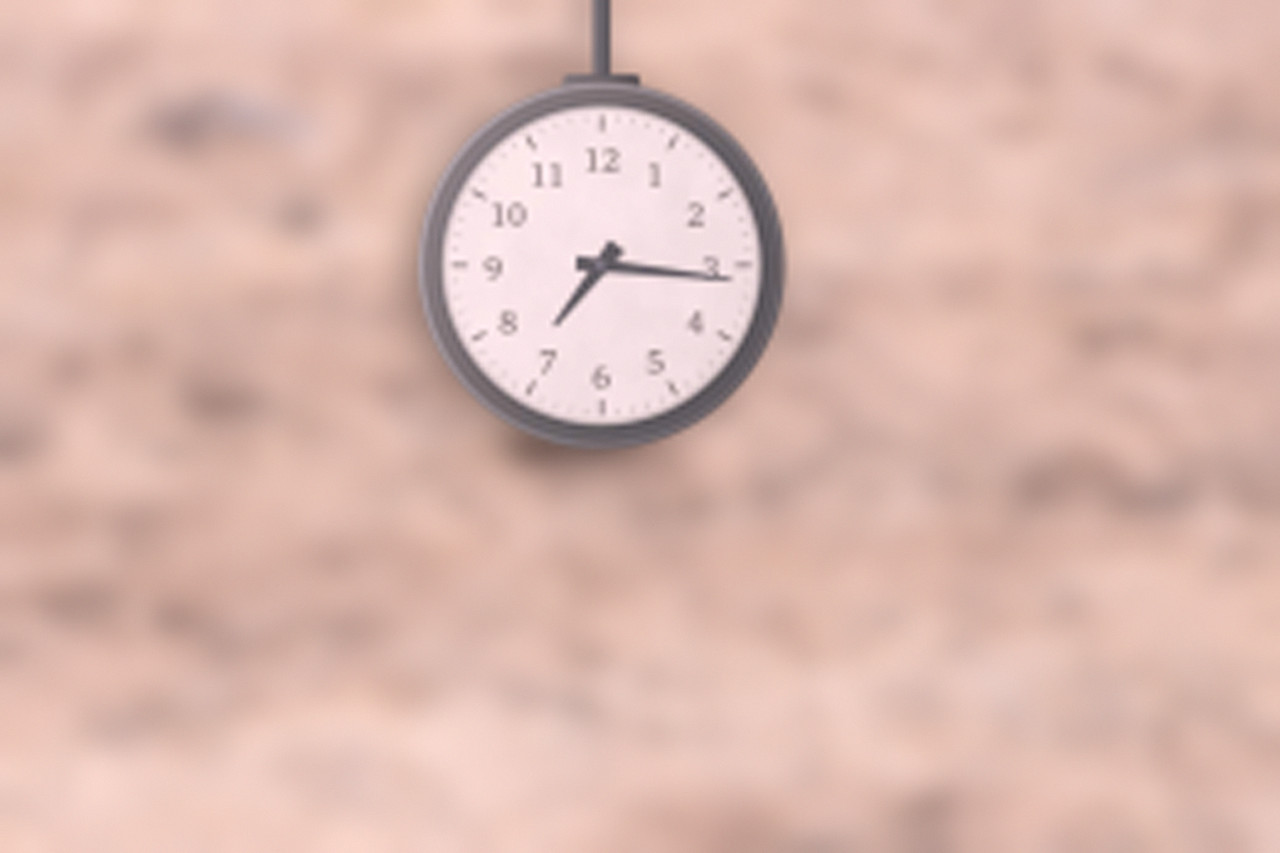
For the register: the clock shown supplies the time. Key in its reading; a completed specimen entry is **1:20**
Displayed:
**7:16**
